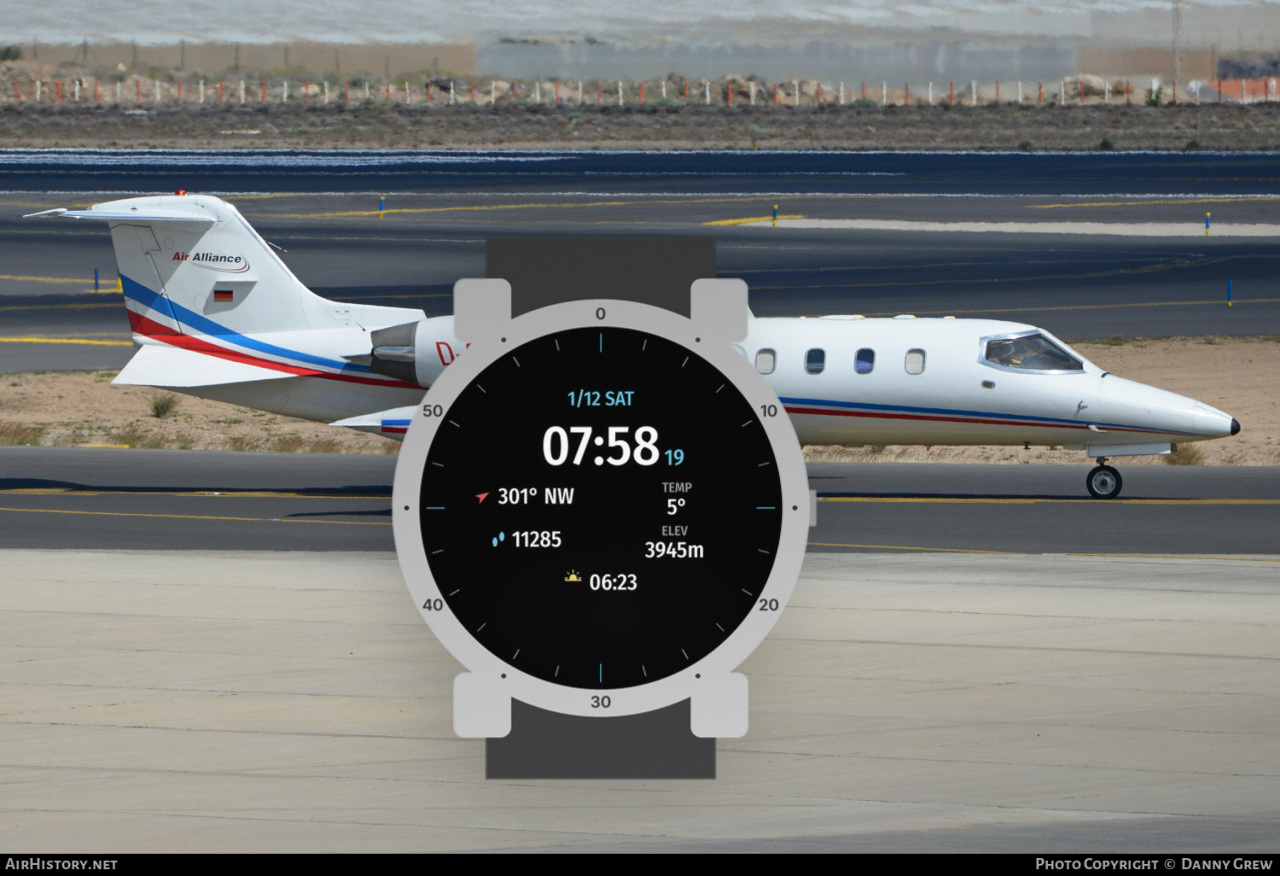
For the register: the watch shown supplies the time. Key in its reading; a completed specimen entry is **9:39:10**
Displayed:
**7:58:19**
